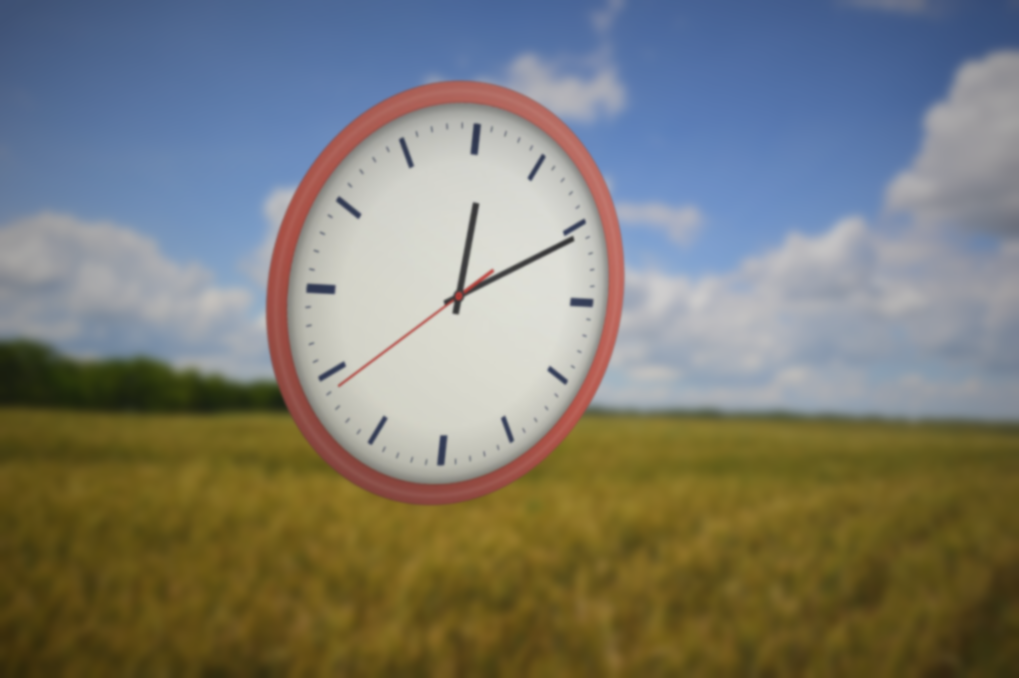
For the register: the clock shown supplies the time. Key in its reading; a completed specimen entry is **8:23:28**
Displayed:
**12:10:39**
